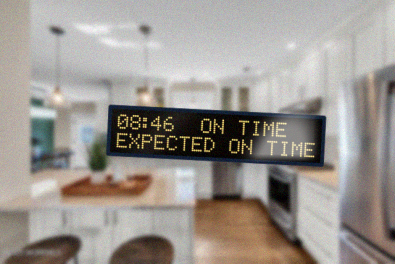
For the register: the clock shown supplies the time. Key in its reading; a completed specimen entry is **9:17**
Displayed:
**8:46**
